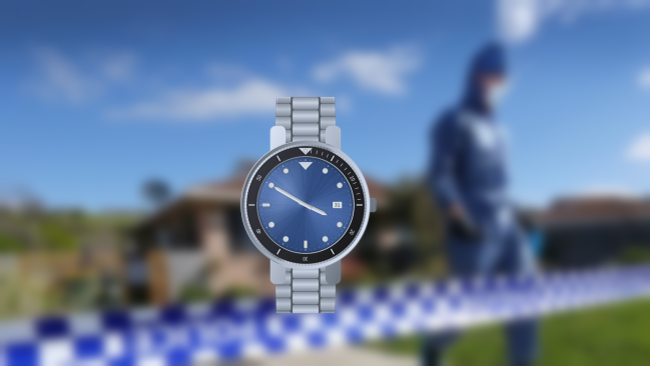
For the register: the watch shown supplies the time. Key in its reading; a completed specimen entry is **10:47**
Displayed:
**3:50**
